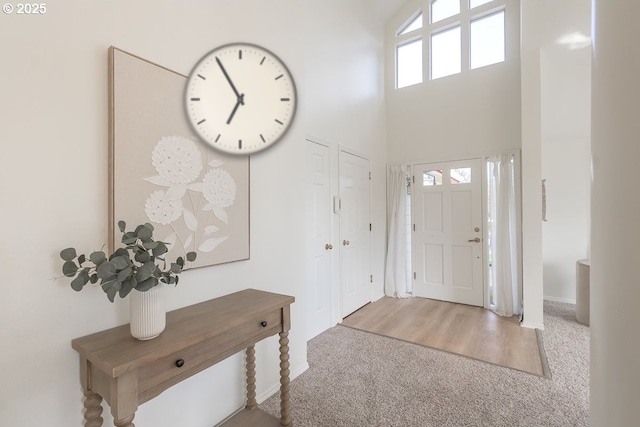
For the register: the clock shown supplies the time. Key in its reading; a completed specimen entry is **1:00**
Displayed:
**6:55**
